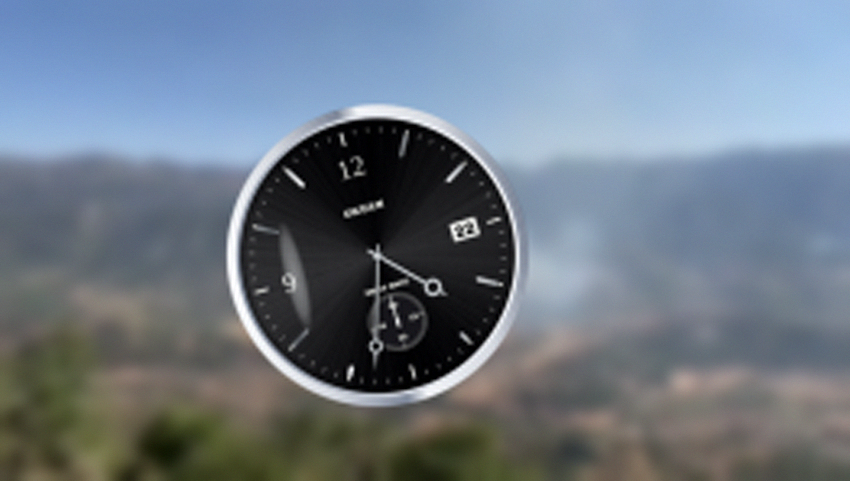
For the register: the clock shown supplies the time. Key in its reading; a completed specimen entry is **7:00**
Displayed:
**4:33**
